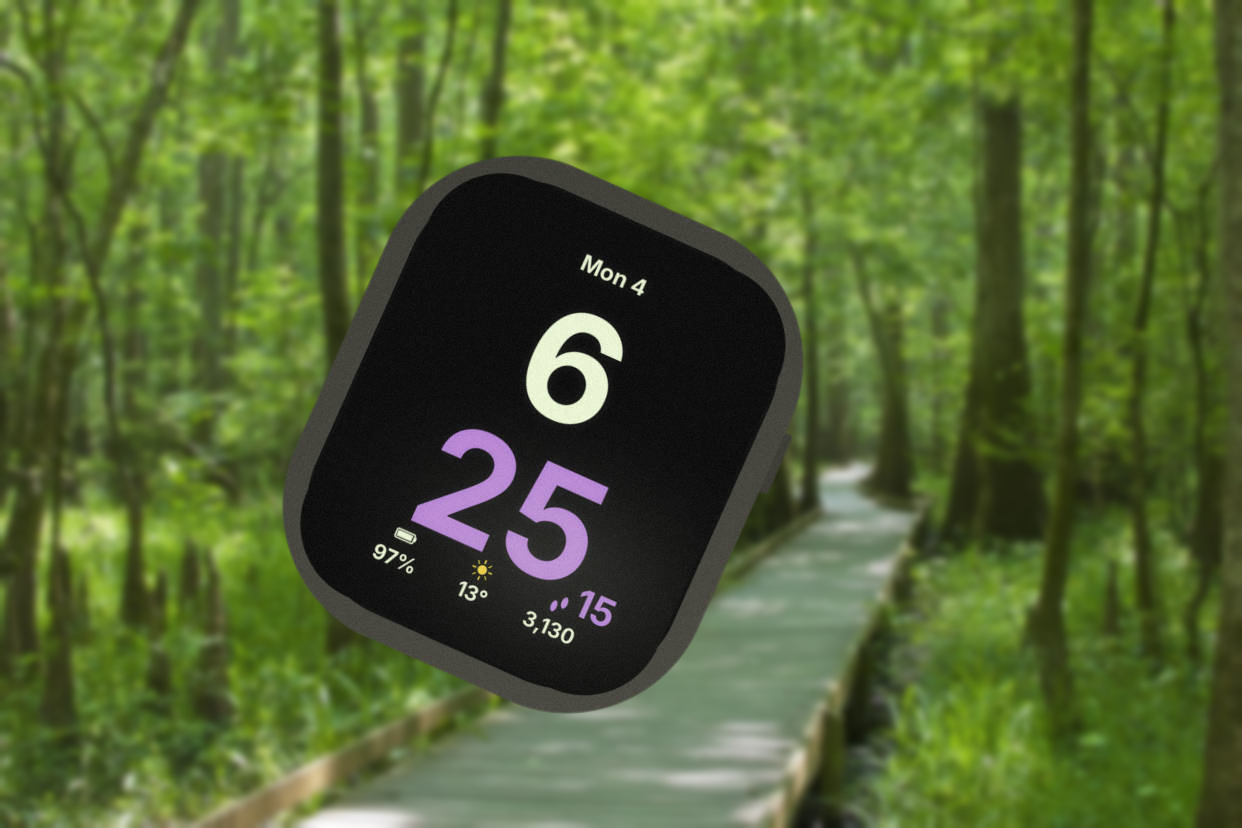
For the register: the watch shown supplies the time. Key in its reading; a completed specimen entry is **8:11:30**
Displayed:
**6:25:15**
